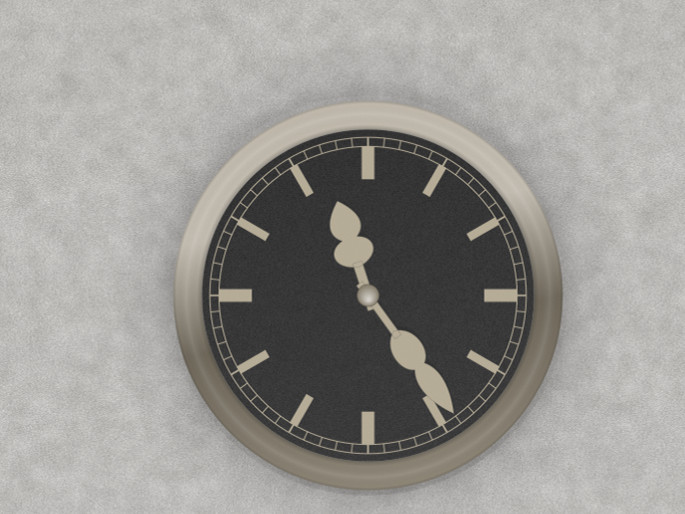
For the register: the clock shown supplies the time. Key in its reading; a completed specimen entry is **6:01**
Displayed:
**11:24**
